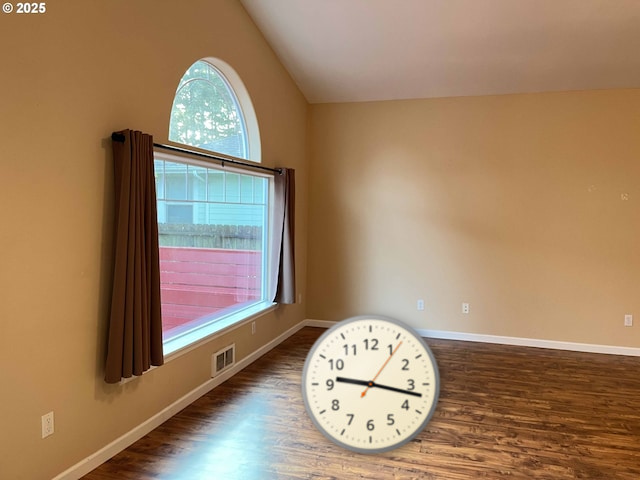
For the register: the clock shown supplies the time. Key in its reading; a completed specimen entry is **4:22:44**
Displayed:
**9:17:06**
